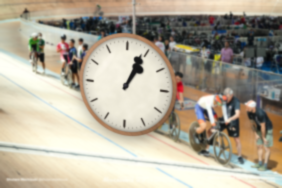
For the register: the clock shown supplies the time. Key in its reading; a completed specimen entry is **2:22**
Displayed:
**1:04**
